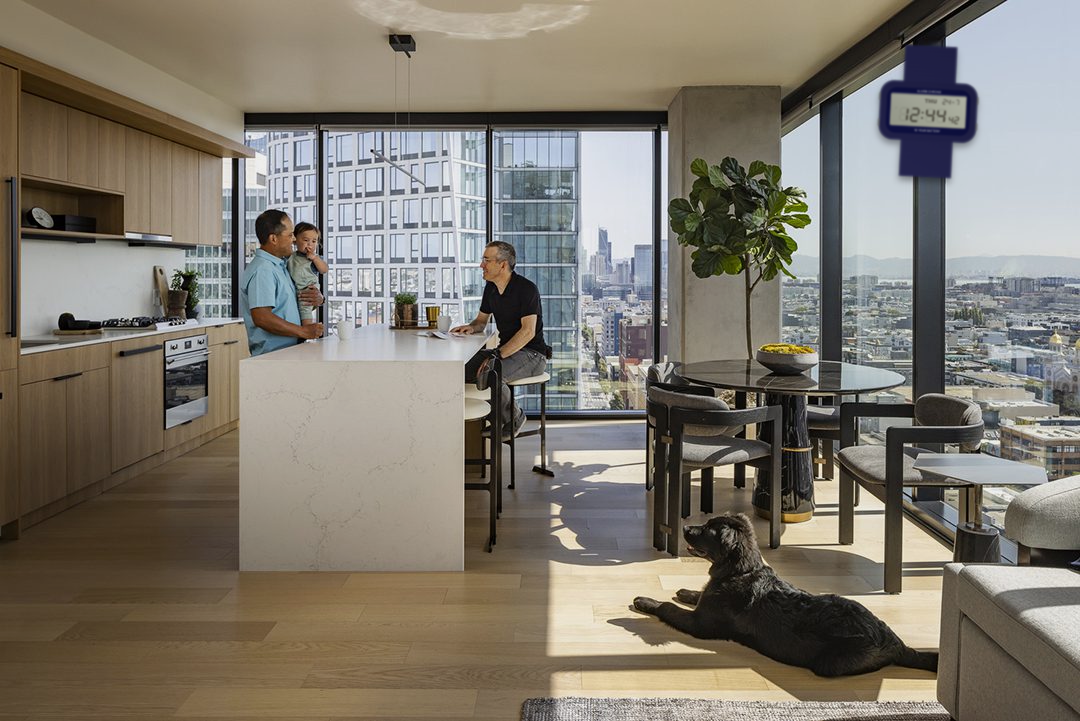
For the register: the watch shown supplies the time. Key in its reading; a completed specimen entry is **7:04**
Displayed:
**12:44**
